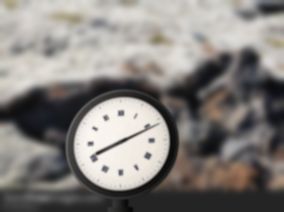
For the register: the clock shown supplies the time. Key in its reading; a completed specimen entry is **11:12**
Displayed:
**8:11**
